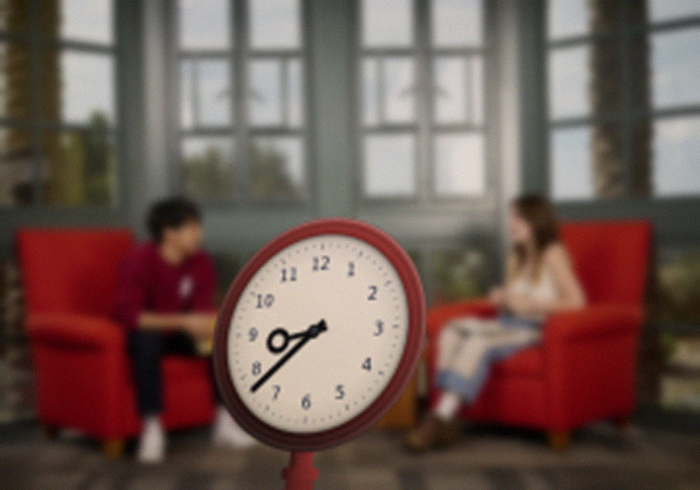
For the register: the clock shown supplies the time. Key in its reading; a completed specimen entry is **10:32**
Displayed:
**8:38**
